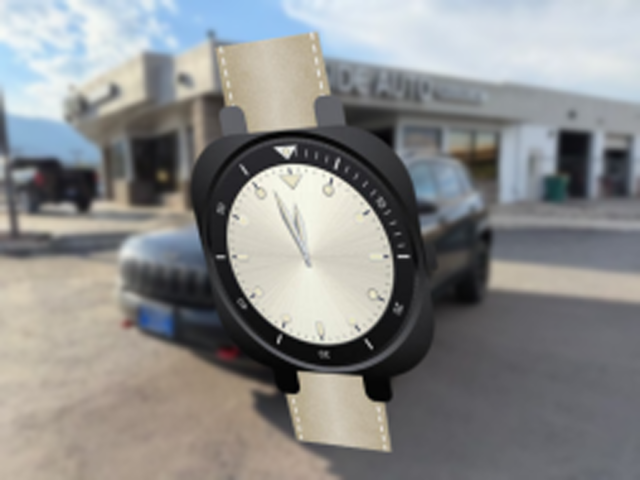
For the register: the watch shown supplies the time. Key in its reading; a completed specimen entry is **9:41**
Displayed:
**11:57**
